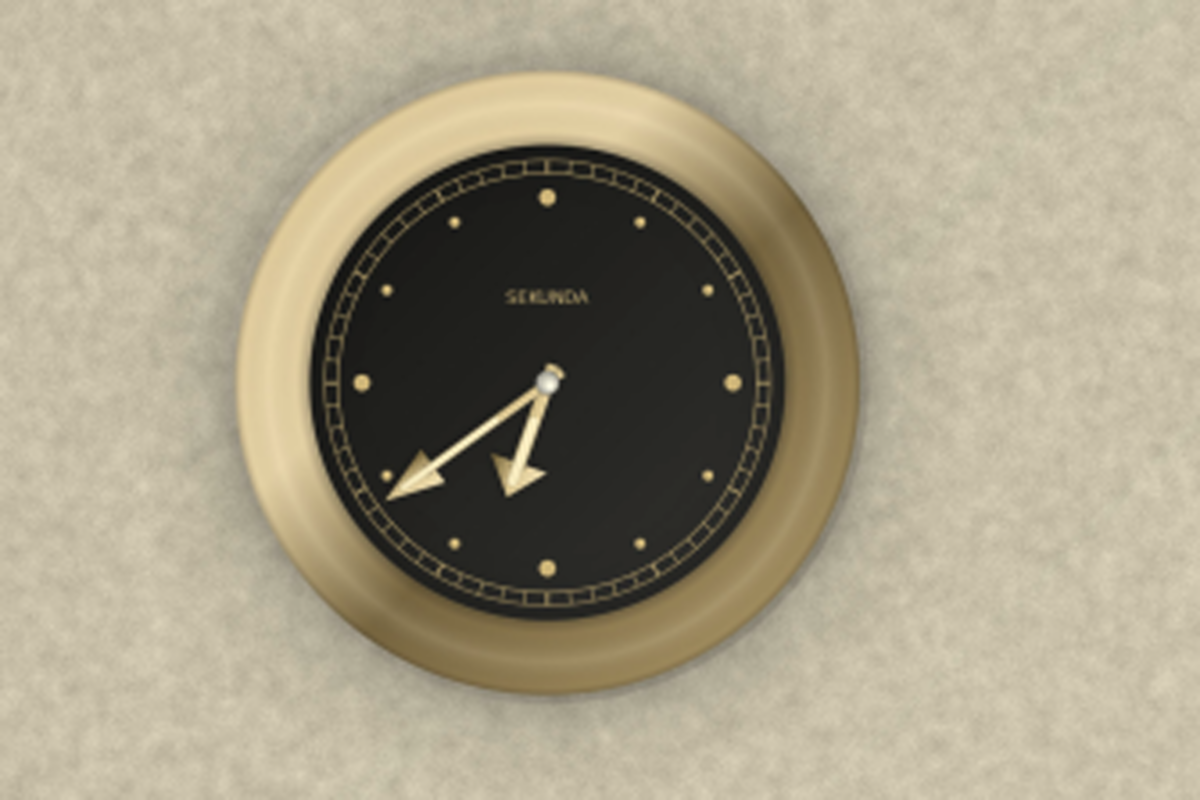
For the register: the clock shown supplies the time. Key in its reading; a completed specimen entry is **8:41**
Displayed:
**6:39**
